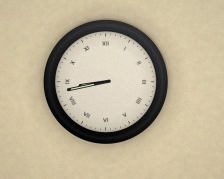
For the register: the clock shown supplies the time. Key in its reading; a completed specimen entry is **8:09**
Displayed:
**8:43**
